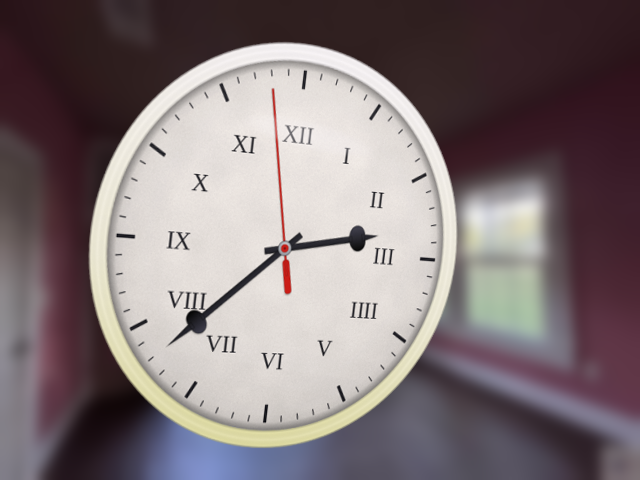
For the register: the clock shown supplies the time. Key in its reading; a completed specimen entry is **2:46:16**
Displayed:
**2:37:58**
